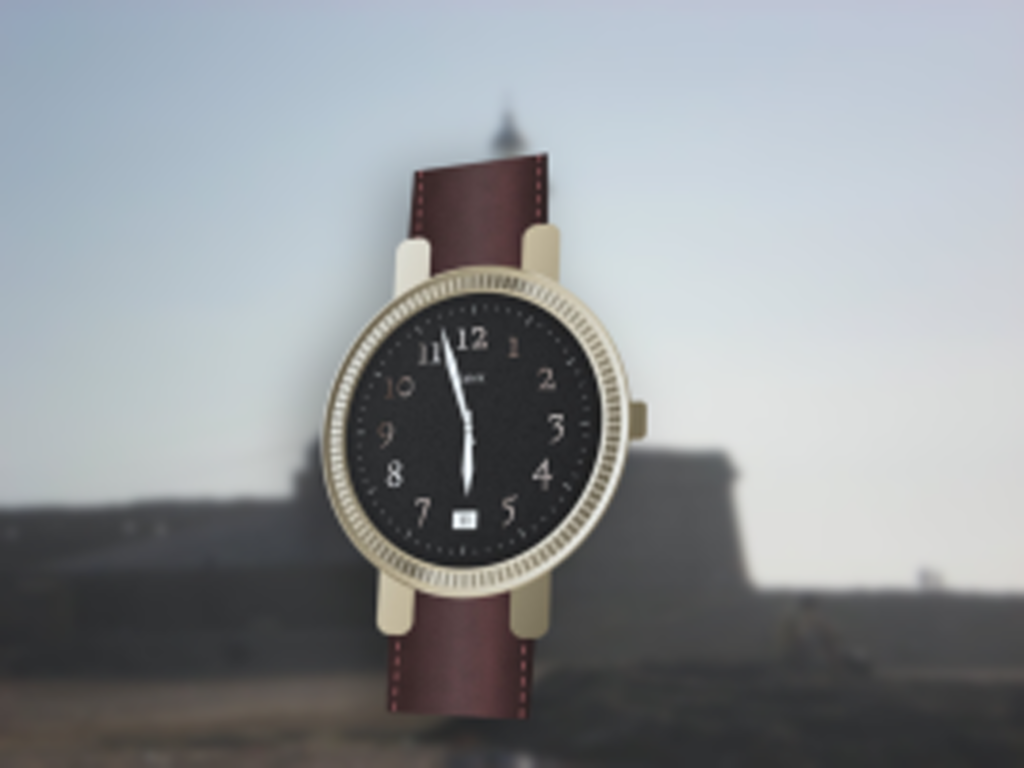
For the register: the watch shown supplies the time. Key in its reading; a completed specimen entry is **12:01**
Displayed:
**5:57**
